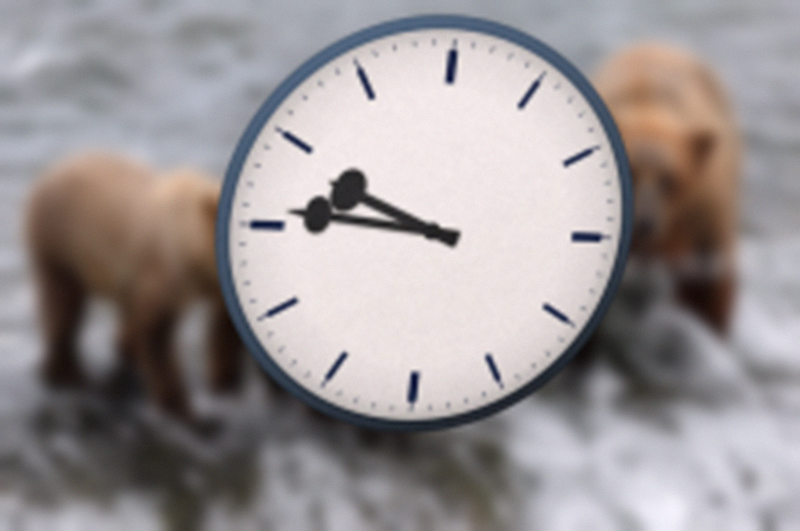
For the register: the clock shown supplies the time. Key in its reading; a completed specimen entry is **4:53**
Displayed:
**9:46**
